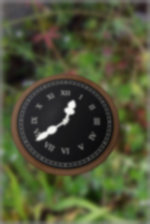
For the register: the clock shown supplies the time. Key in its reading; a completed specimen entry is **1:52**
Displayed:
**12:39**
